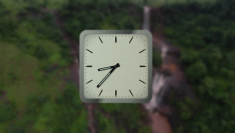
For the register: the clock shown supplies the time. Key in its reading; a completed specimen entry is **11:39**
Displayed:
**8:37**
